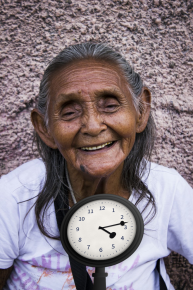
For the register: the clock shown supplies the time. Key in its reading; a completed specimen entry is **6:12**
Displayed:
**4:13**
